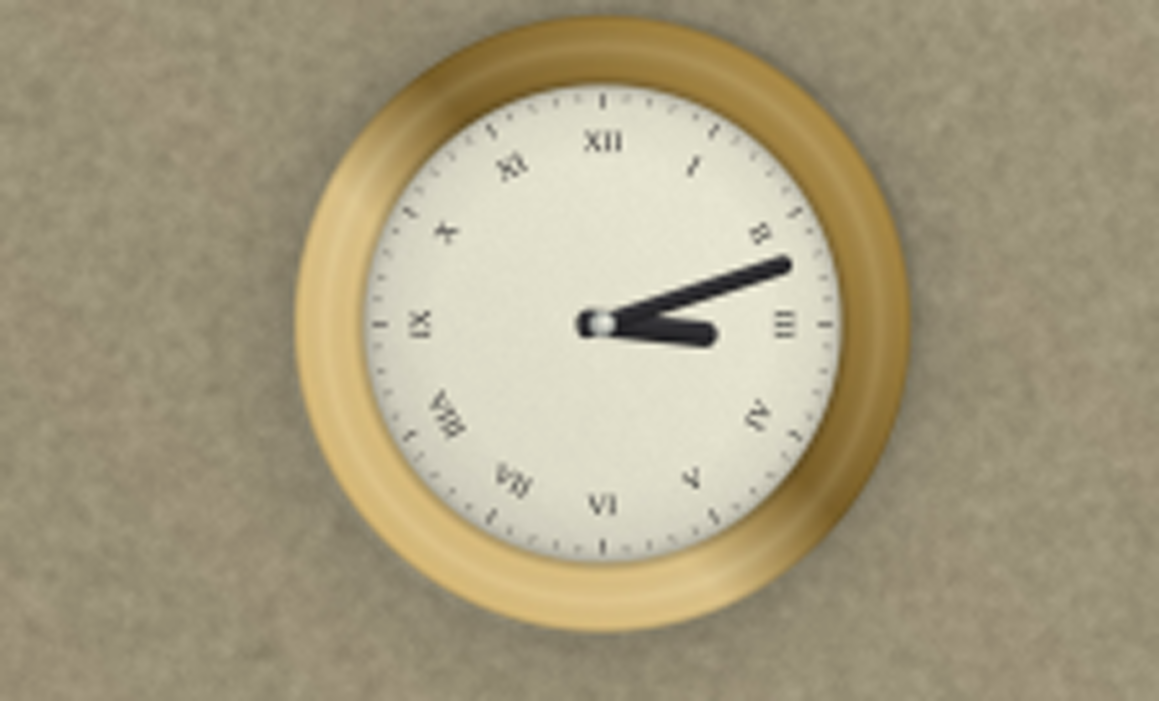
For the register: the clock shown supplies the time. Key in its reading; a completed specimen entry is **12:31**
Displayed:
**3:12**
